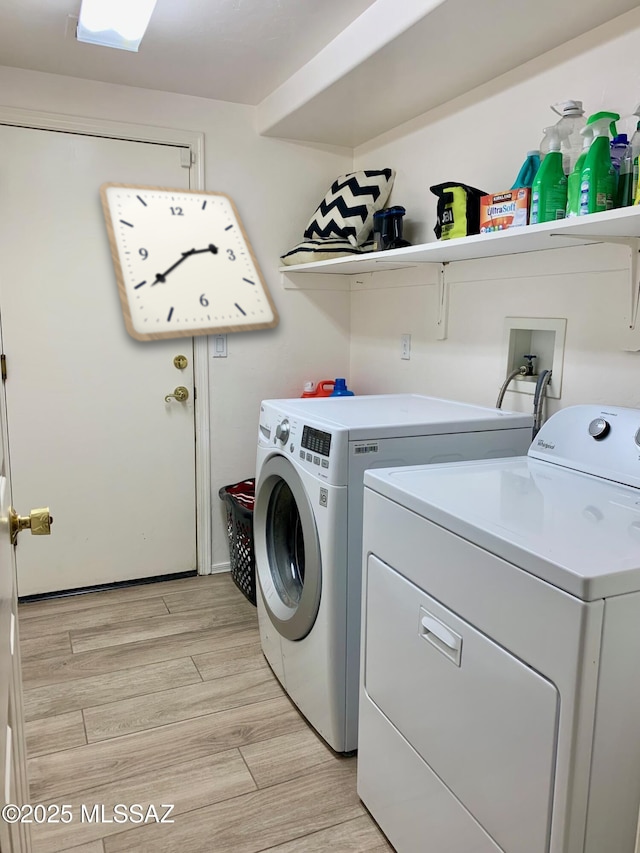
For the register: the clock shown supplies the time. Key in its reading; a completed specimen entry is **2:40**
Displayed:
**2:39**
